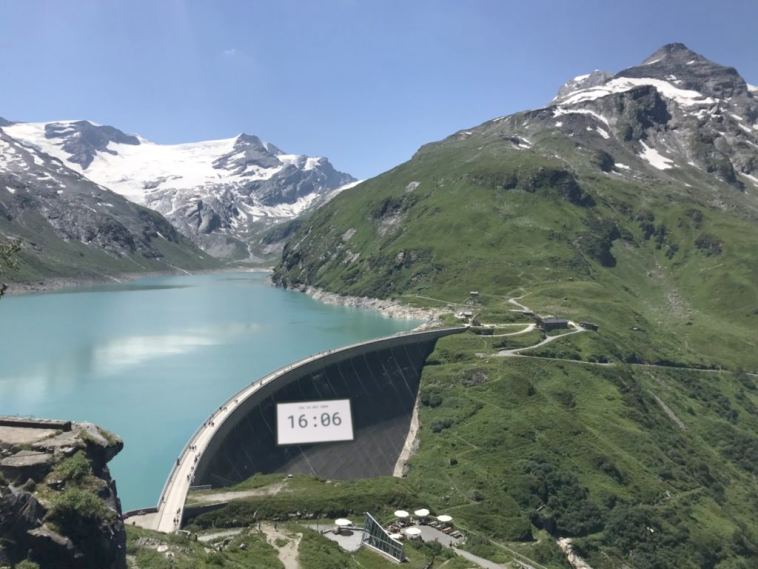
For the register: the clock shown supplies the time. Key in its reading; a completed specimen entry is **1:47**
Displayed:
**16:06**
